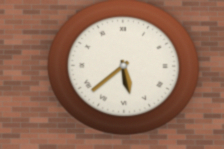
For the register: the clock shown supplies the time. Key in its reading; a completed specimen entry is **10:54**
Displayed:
**5:38**
